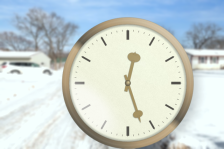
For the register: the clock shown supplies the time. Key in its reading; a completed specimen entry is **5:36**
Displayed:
**12:27**
